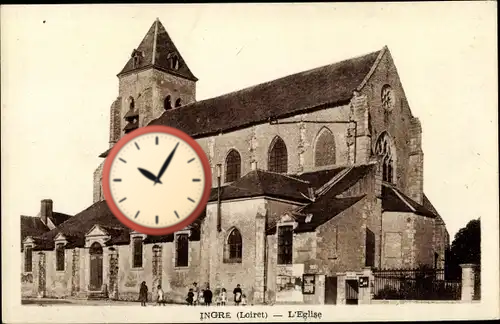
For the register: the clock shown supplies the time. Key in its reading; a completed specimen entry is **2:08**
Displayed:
**10:05**
